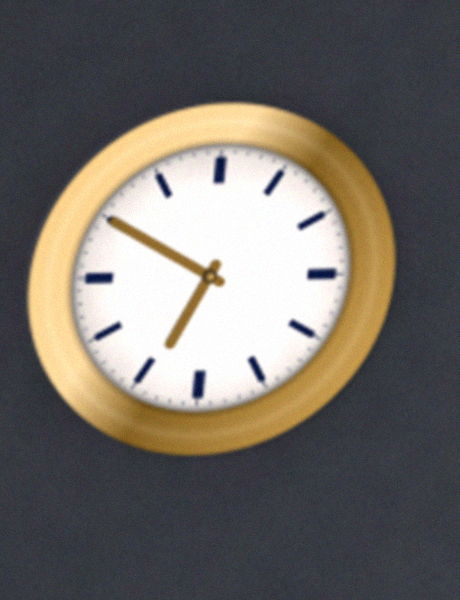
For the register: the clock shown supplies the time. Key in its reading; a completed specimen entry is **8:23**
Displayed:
**6:50**
